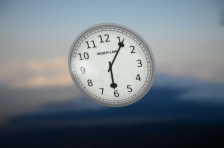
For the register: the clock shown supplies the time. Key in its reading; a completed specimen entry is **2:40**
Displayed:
**6:06**
